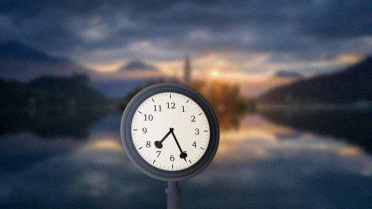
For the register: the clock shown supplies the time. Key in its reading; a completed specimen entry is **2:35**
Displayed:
**7:26**
